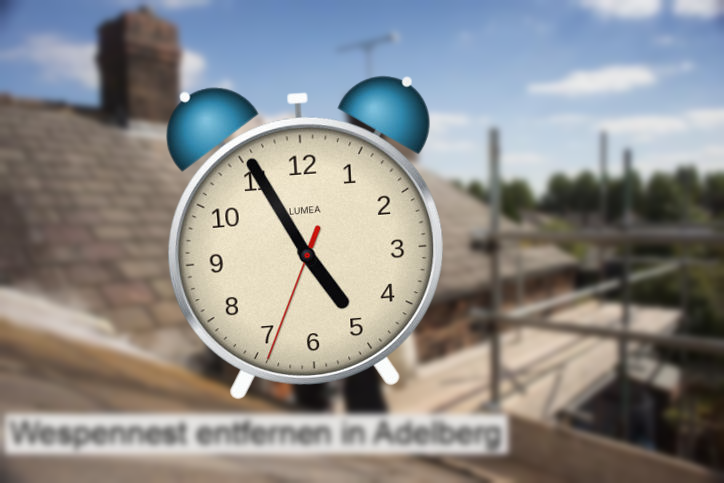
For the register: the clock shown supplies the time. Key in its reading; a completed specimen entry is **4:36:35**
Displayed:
**4:55:34**
